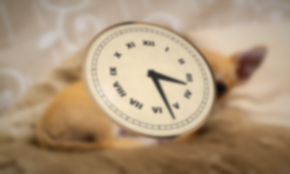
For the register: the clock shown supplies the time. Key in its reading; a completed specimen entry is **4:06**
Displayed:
**3:27**
